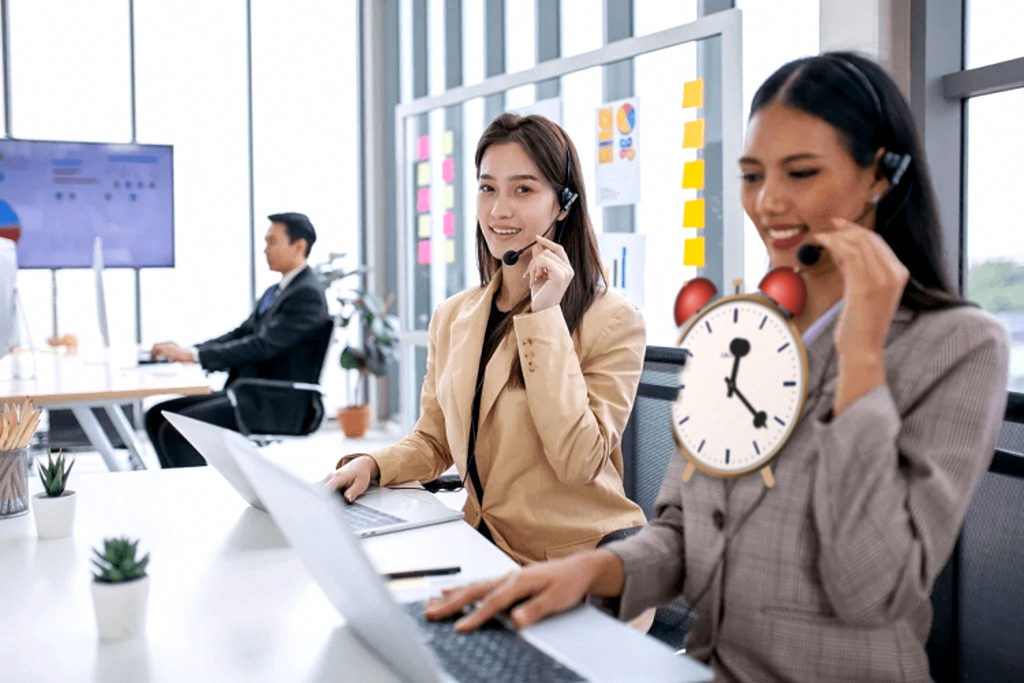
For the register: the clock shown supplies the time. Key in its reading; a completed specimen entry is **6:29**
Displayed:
**12:22**
